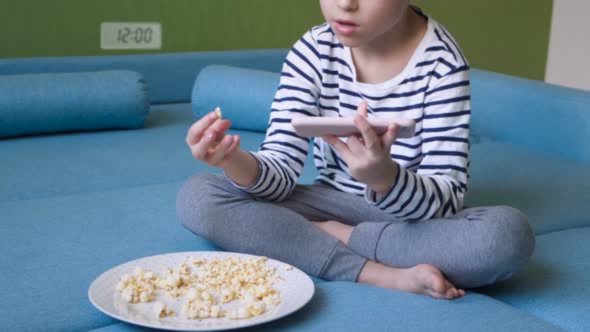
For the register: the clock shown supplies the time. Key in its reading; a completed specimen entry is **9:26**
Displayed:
**12:00**
